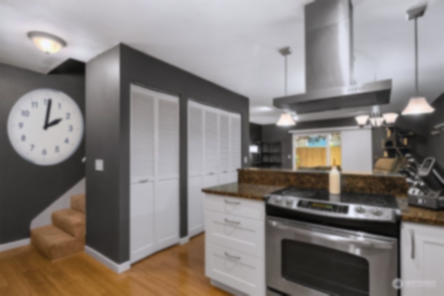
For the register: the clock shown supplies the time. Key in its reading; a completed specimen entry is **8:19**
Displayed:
**2:01**
